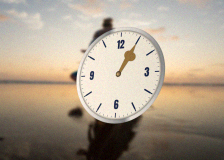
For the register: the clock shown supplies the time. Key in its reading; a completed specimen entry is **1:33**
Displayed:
**1:05**
